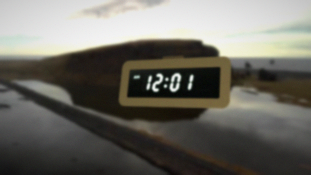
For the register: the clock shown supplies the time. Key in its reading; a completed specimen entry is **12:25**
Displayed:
**12:01**
